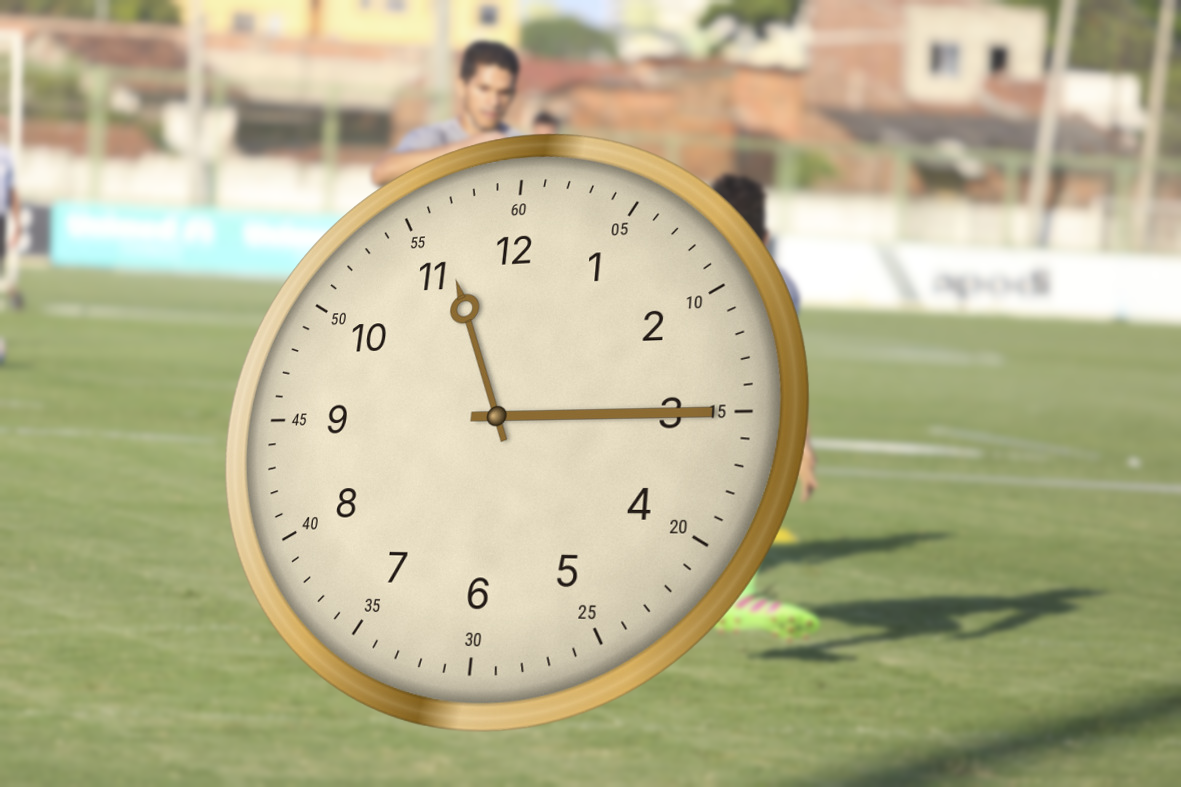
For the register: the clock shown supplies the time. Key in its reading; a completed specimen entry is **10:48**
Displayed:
**11:15**
